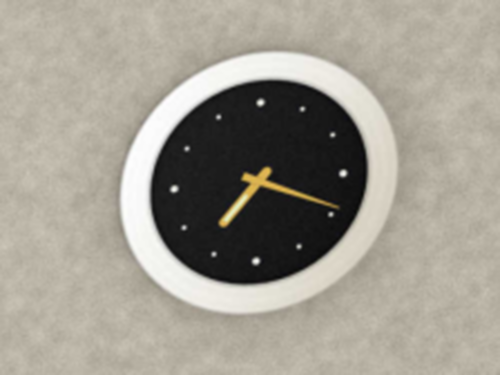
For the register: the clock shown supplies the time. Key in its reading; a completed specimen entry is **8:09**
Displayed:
**7:19**
